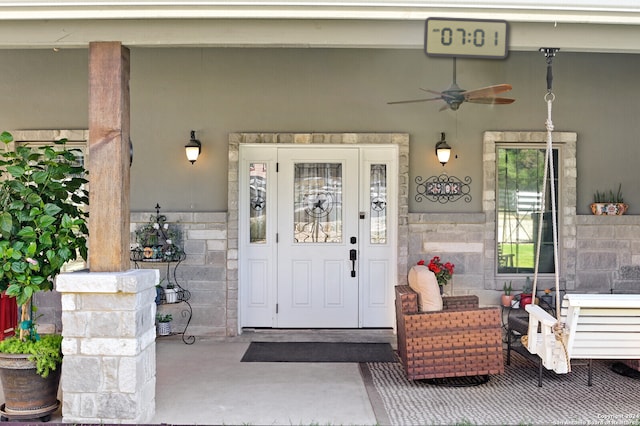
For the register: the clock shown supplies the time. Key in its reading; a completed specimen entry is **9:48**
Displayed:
**7:01**
